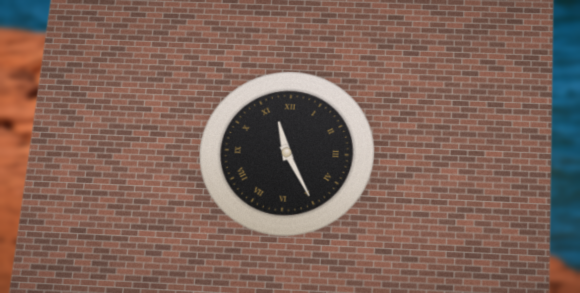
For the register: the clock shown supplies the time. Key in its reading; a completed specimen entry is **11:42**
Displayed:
**11:25**
